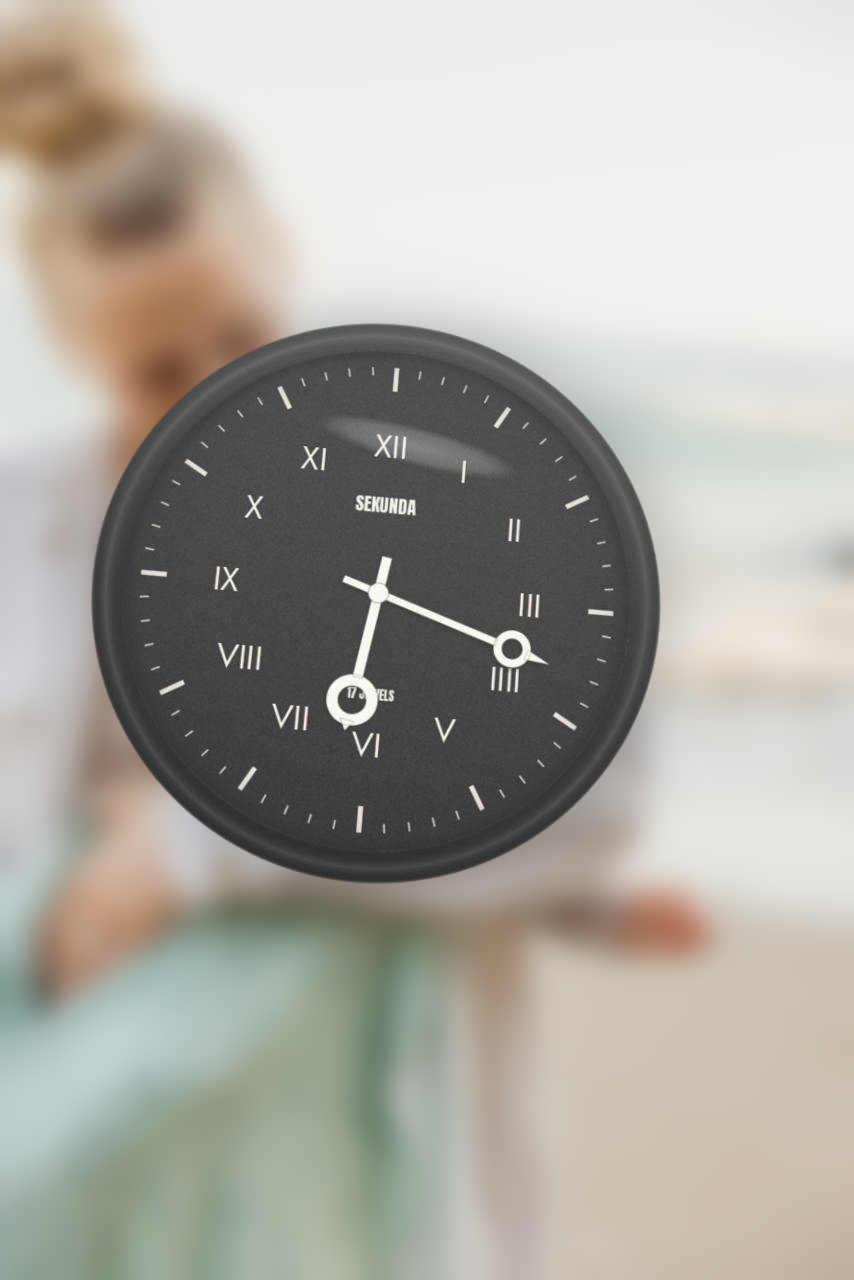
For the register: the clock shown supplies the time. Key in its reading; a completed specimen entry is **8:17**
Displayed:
**6:18**
